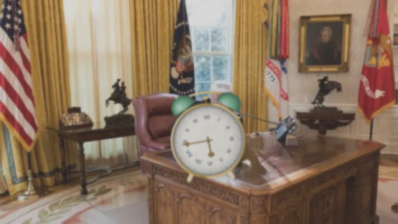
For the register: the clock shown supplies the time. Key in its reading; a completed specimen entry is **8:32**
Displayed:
**5:44**
